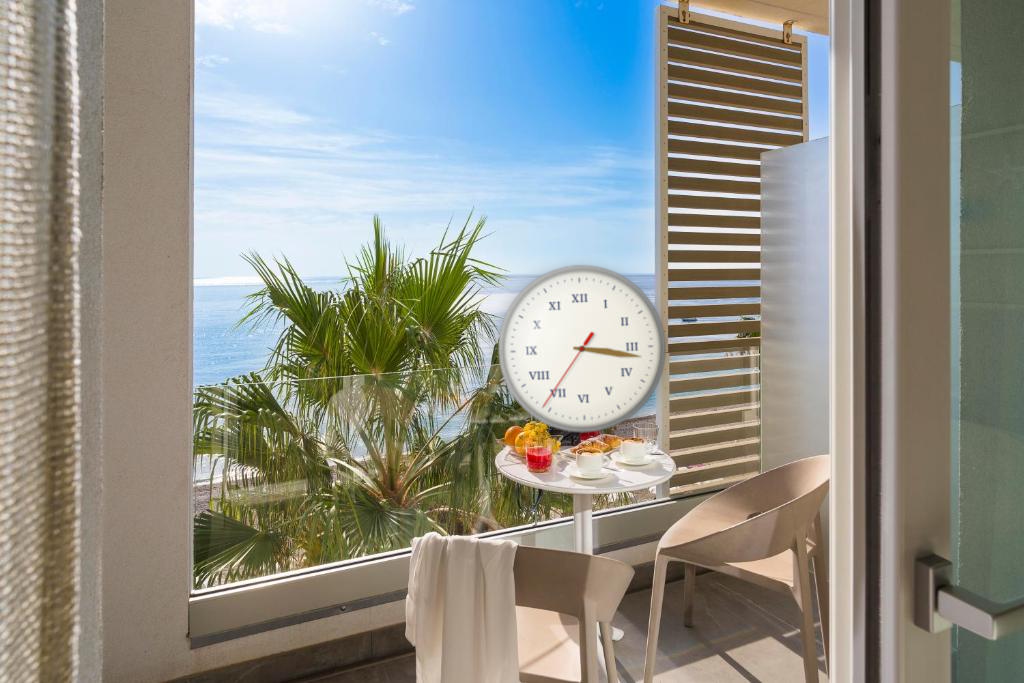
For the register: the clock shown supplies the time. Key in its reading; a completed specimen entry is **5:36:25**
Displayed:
**3:16:36**
